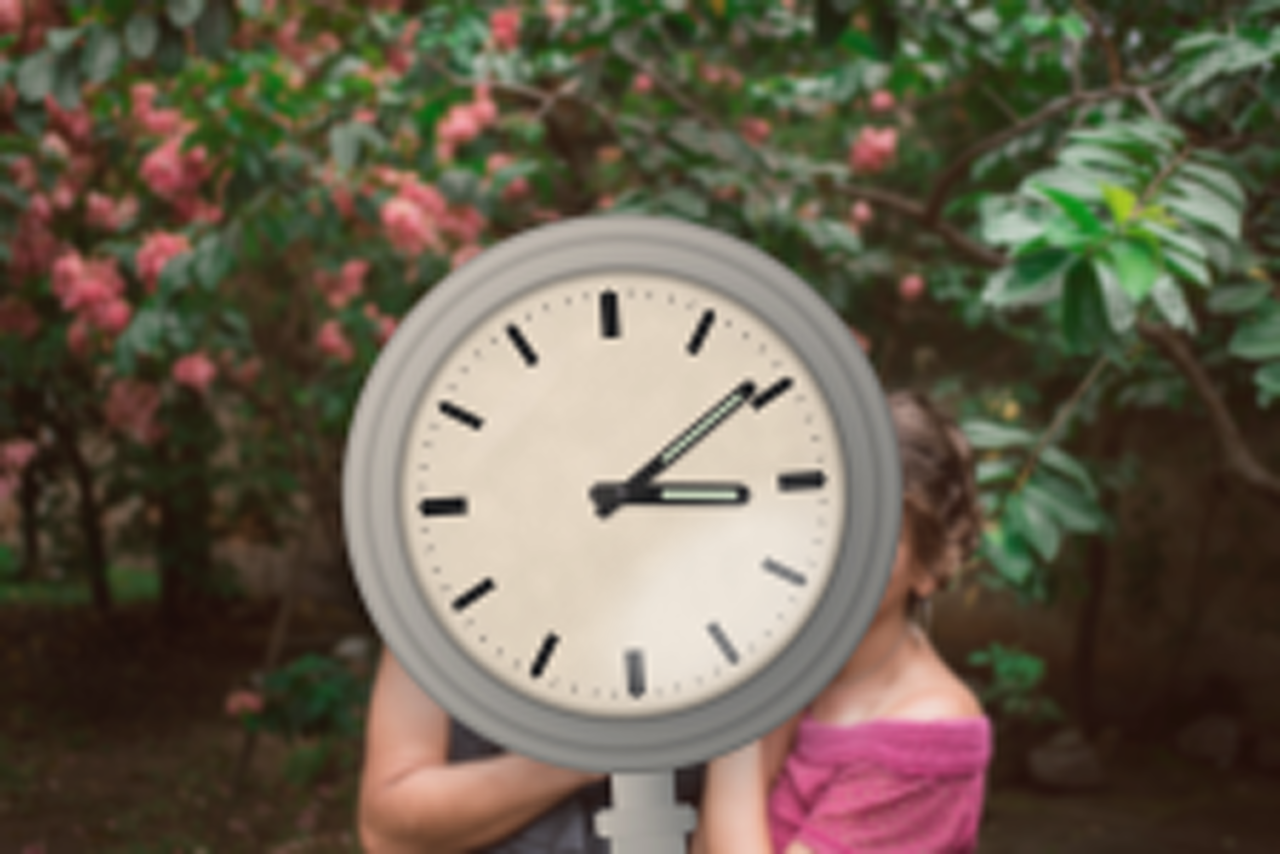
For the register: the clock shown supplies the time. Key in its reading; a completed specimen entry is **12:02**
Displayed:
**3:09**
